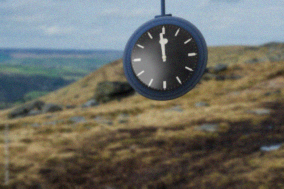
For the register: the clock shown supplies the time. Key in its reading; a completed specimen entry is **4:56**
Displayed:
**11:59**
